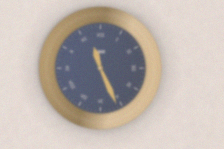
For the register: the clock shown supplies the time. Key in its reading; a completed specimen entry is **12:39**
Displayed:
**11:26**
